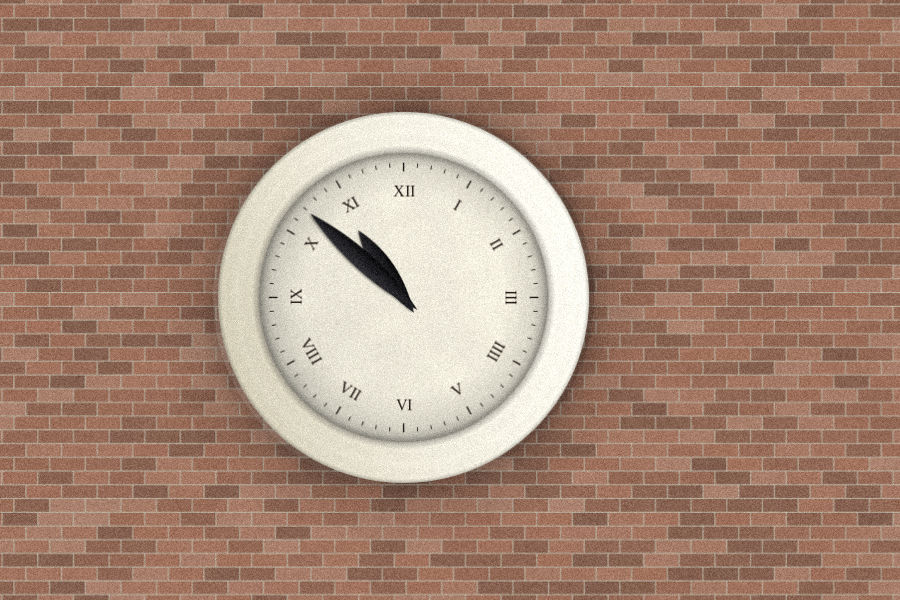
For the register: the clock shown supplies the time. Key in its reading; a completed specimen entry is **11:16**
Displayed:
**10:52**
